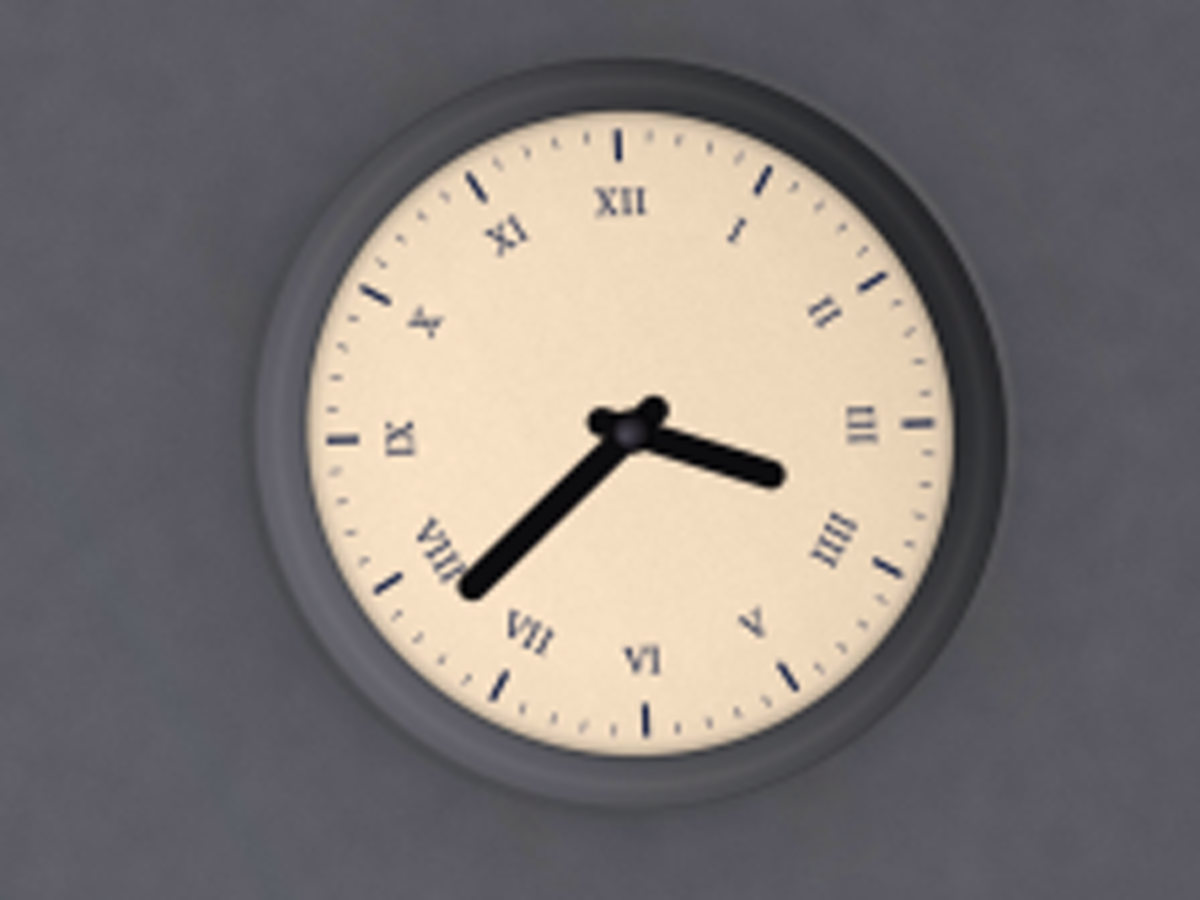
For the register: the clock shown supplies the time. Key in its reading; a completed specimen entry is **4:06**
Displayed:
**3:38**
